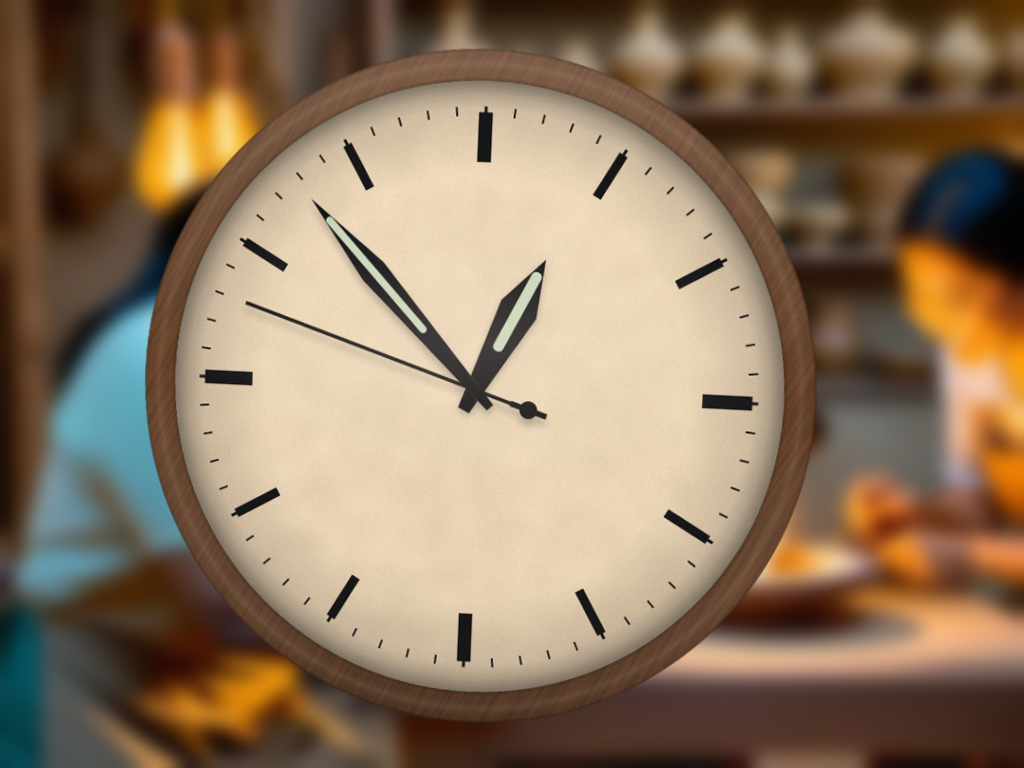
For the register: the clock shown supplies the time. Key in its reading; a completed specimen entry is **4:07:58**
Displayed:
**12:52:48**
